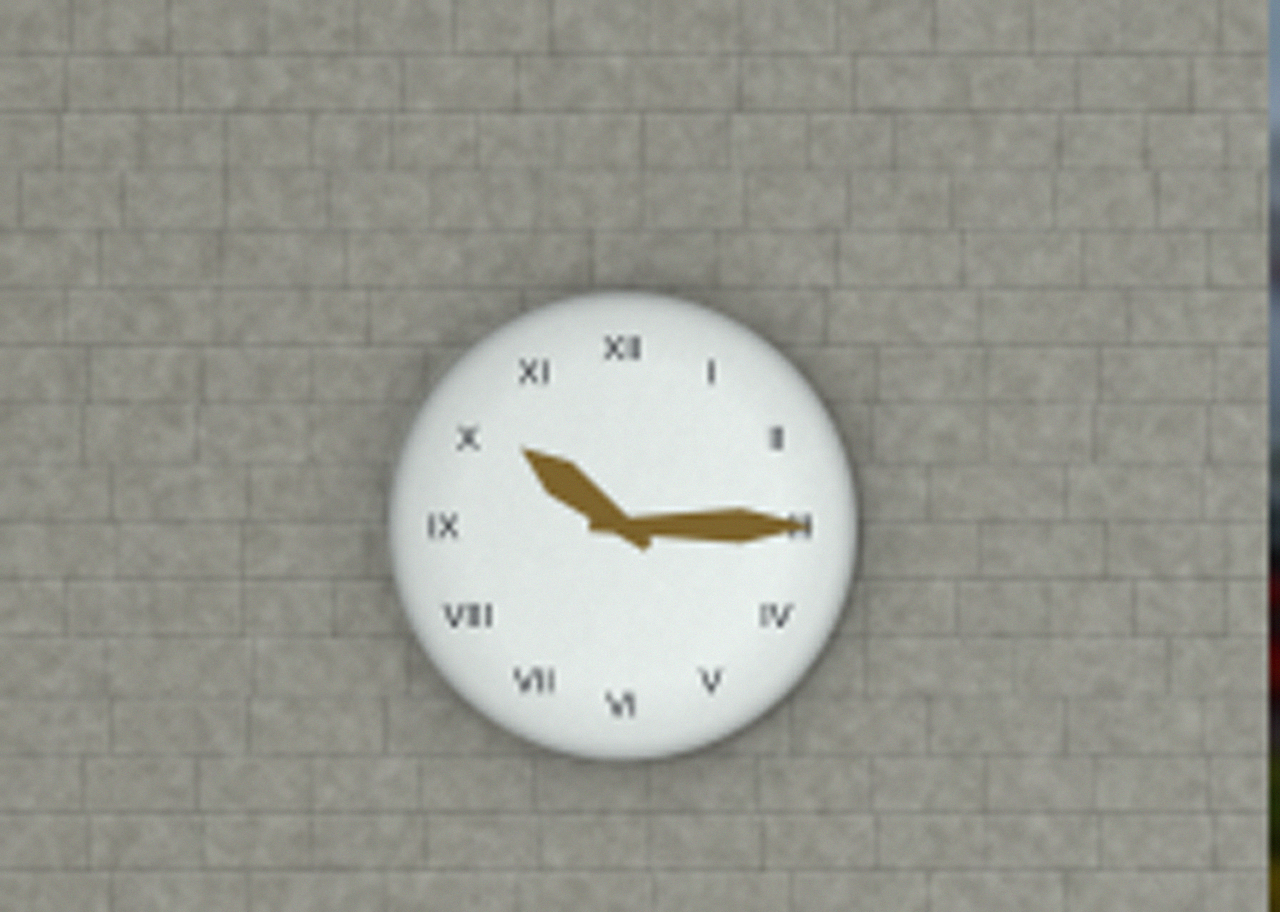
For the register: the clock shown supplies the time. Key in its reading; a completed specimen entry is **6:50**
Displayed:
**10:15**
